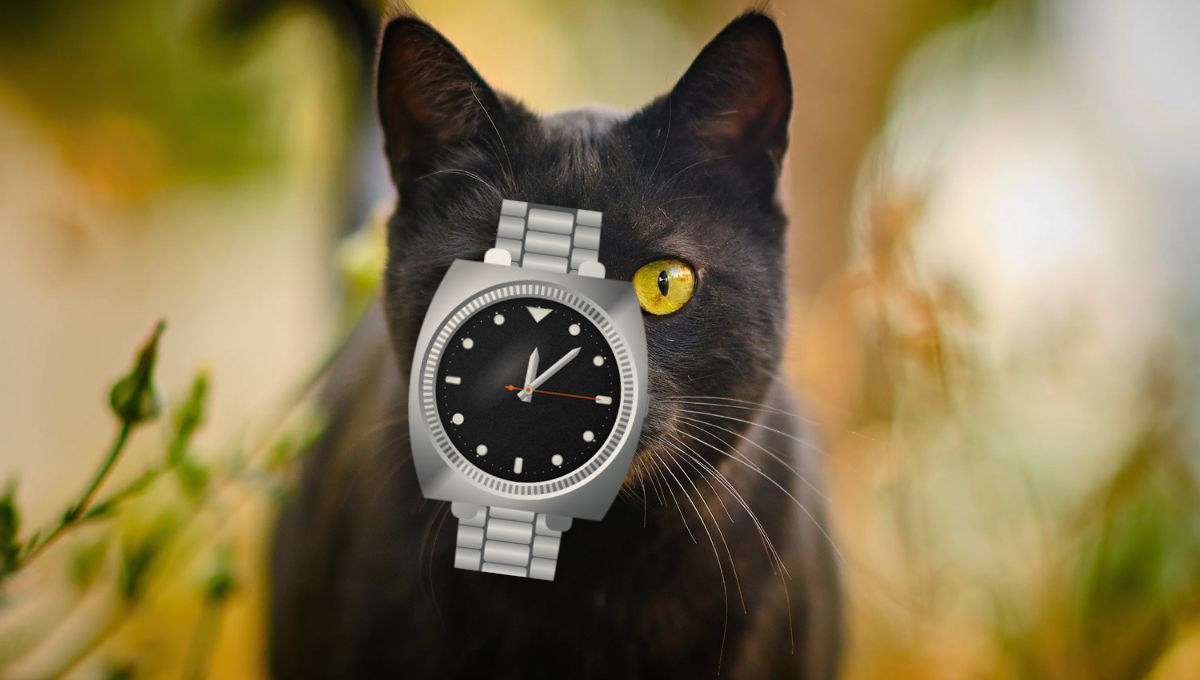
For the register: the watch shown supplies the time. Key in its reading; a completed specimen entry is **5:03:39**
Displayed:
**12:07:15**
